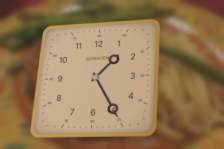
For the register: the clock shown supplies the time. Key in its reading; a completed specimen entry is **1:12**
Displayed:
**1:25**
